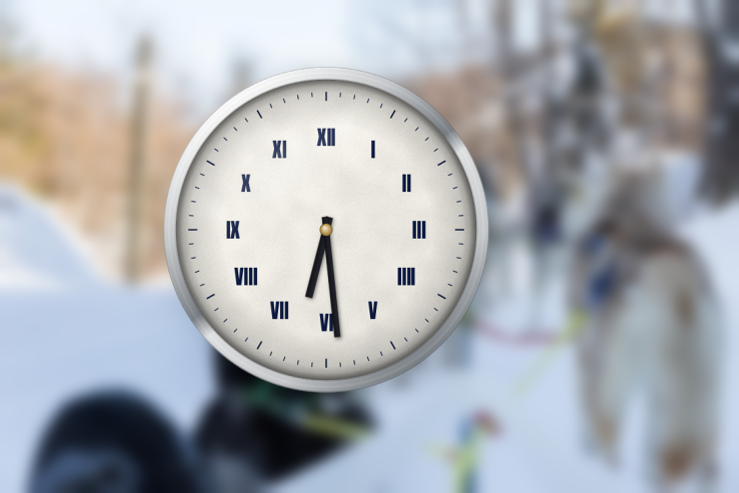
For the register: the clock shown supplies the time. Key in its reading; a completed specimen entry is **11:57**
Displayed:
**6:29**
